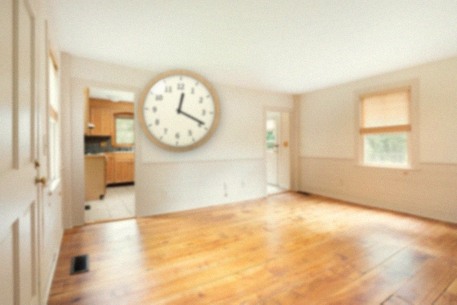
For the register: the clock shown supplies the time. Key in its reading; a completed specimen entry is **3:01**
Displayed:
**12:19**
